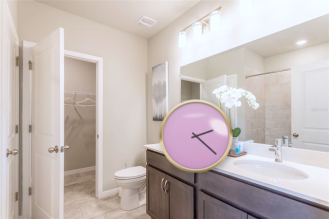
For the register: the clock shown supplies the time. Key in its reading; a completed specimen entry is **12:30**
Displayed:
**2:22**
